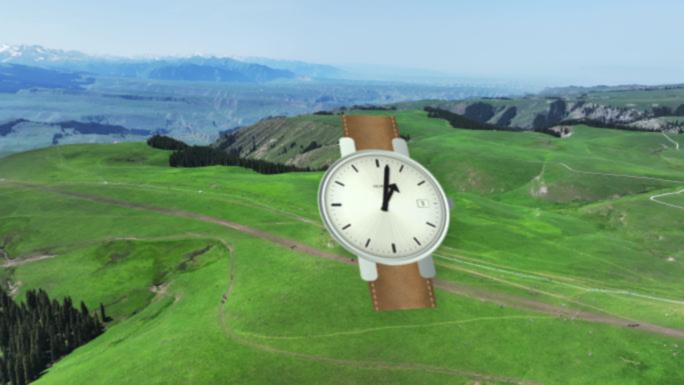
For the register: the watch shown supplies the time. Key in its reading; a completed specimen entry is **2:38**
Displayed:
**1:02**
